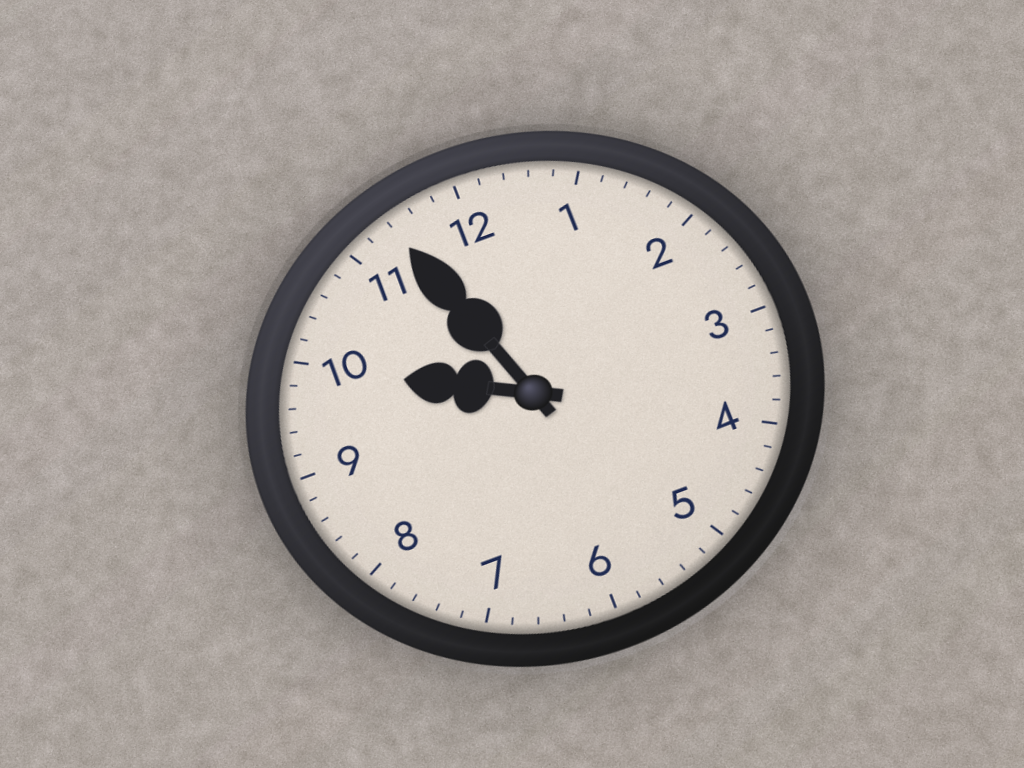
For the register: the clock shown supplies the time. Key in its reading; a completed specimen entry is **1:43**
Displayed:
**9:57**
